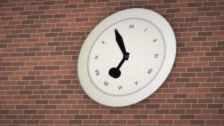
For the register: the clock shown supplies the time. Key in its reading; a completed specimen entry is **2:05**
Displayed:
**6:55**
